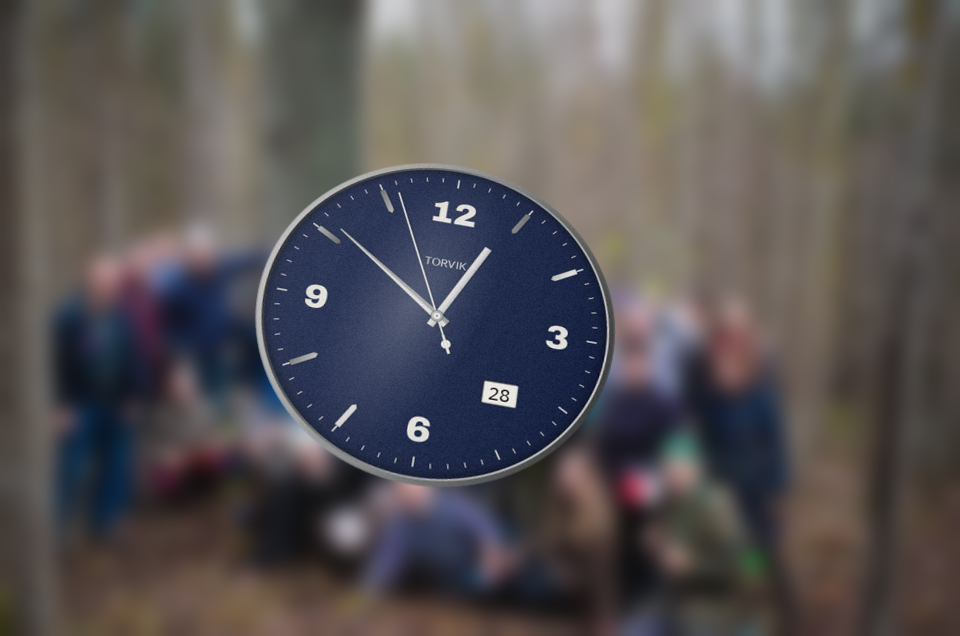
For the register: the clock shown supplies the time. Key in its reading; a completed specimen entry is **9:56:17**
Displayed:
**12:50:56**
